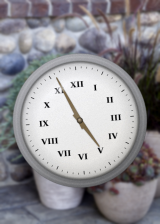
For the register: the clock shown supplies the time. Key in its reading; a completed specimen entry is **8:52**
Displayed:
**4:56**
